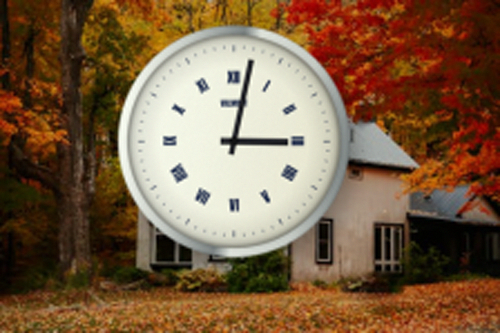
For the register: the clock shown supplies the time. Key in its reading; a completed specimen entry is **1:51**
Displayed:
**3:02**
